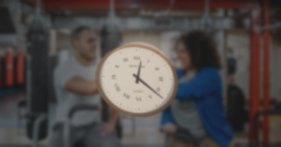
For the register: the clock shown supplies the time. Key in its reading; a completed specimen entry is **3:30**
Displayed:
**12:22**
